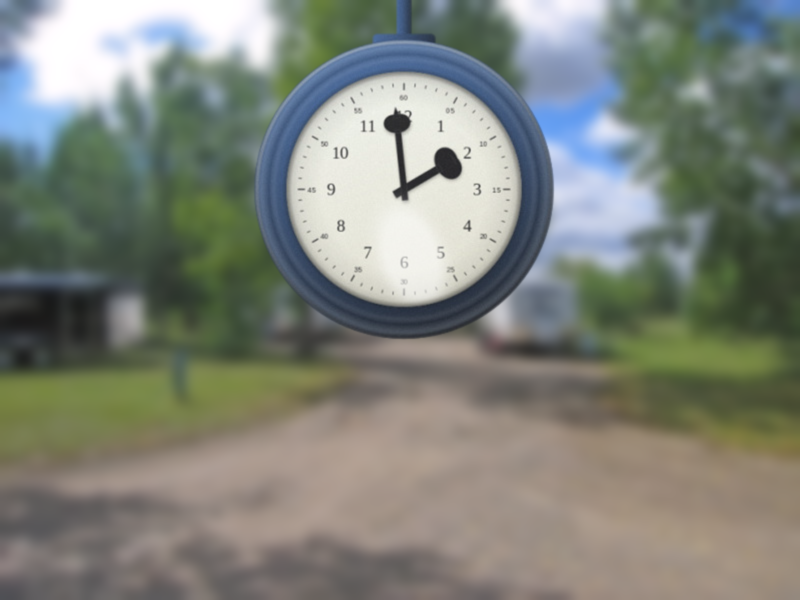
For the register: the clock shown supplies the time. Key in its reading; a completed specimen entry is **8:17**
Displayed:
**1:59**
